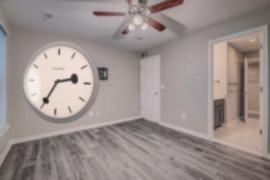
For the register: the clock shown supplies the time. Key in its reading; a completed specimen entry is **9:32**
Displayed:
**2:35**
